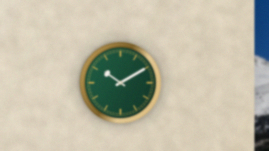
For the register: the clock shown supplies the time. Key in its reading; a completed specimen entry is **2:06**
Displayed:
**10:10**
